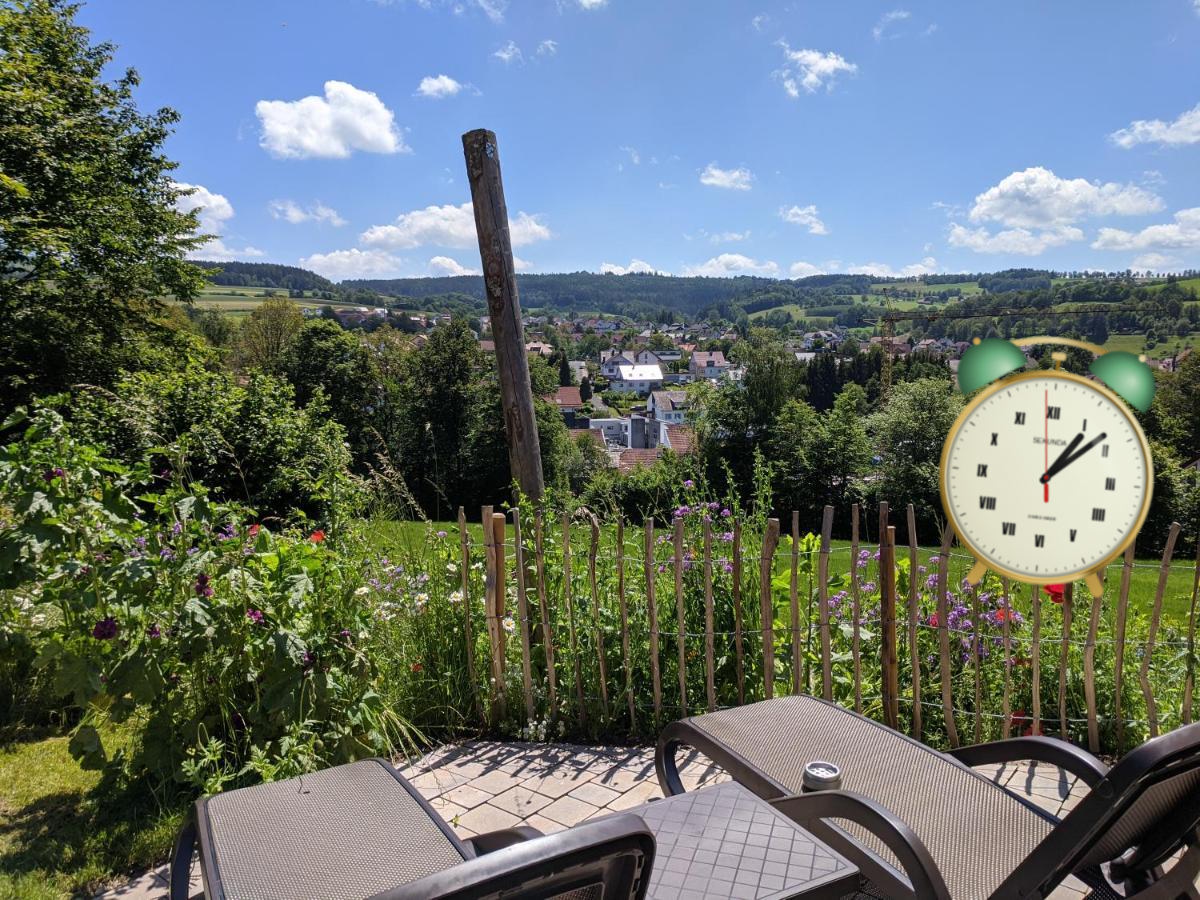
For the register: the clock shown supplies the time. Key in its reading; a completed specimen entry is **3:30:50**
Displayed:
**1:07:59**
